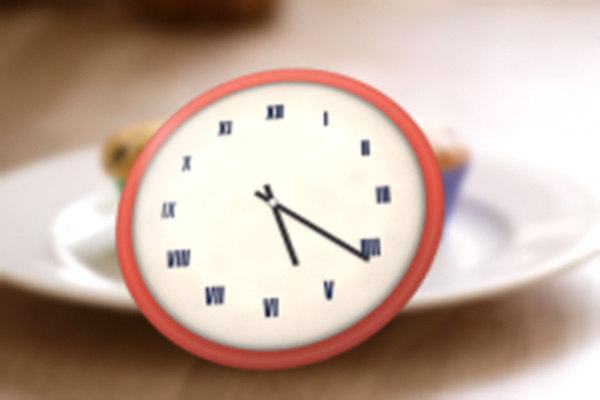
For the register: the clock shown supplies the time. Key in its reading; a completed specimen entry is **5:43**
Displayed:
**5:21**
